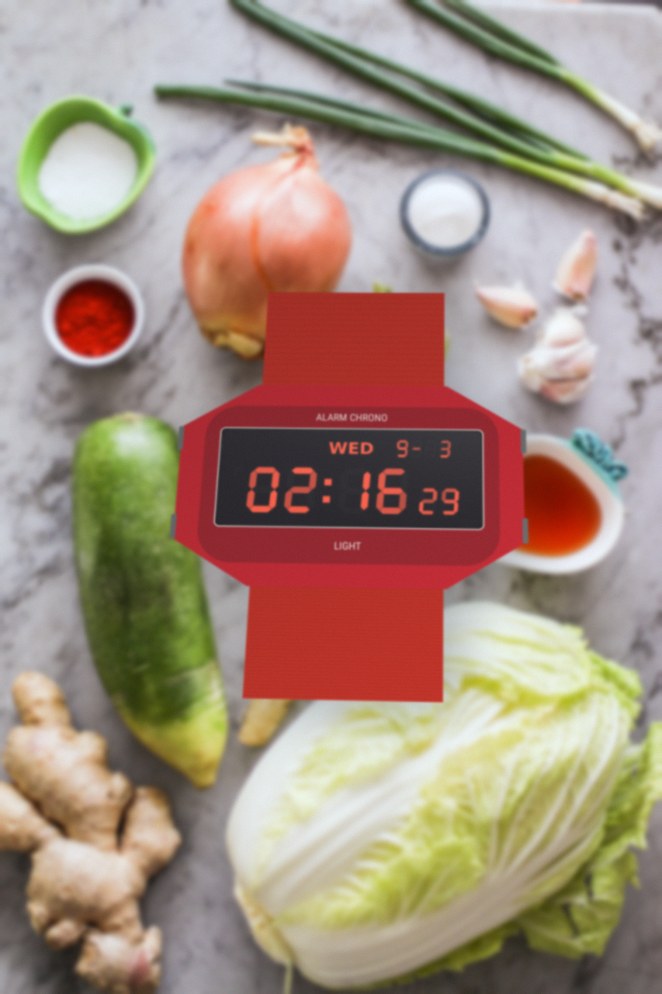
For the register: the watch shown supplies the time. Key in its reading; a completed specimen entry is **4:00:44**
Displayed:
**2:16:29**
